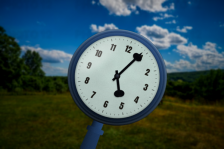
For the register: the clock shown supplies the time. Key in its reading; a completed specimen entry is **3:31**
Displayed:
**5:04**
